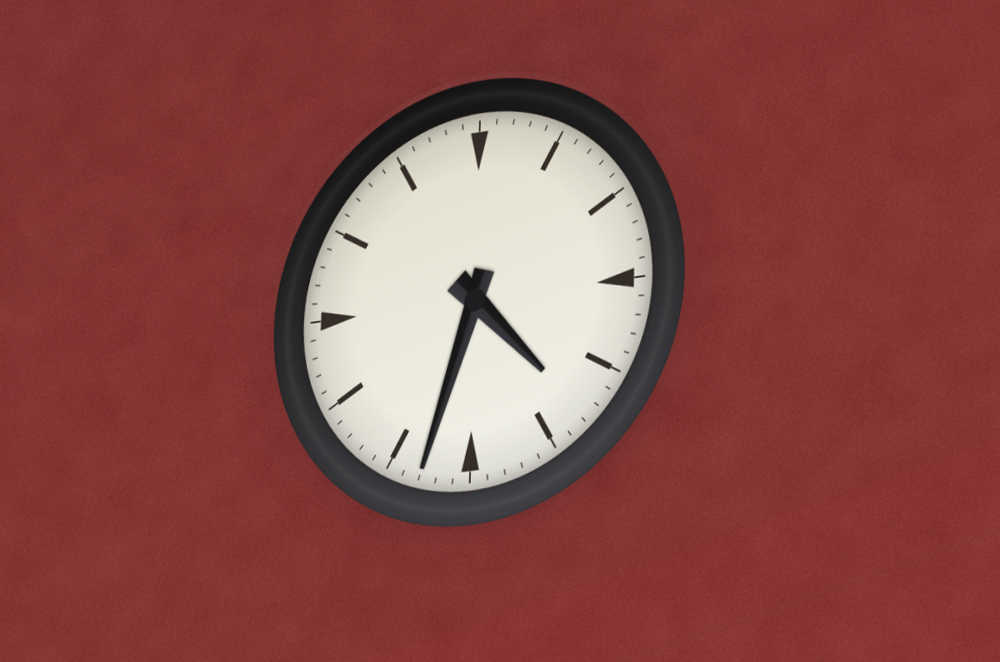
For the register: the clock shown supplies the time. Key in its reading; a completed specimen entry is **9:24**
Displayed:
**4:33**
